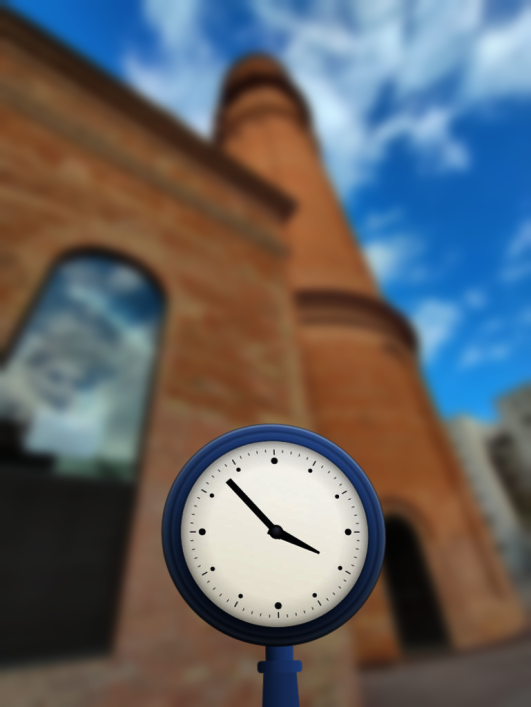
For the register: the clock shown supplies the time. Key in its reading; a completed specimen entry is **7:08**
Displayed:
**3:53**
